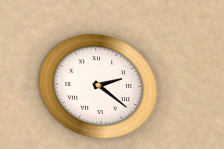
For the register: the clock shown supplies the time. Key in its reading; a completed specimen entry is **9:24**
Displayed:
**2:22**
